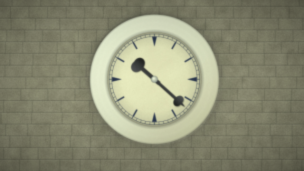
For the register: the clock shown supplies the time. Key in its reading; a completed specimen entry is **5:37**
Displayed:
**10:22**
